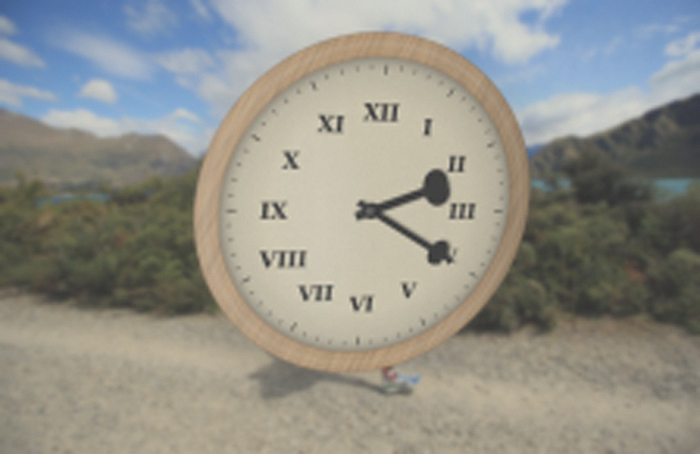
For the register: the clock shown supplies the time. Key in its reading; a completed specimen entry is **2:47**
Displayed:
**2:20**
